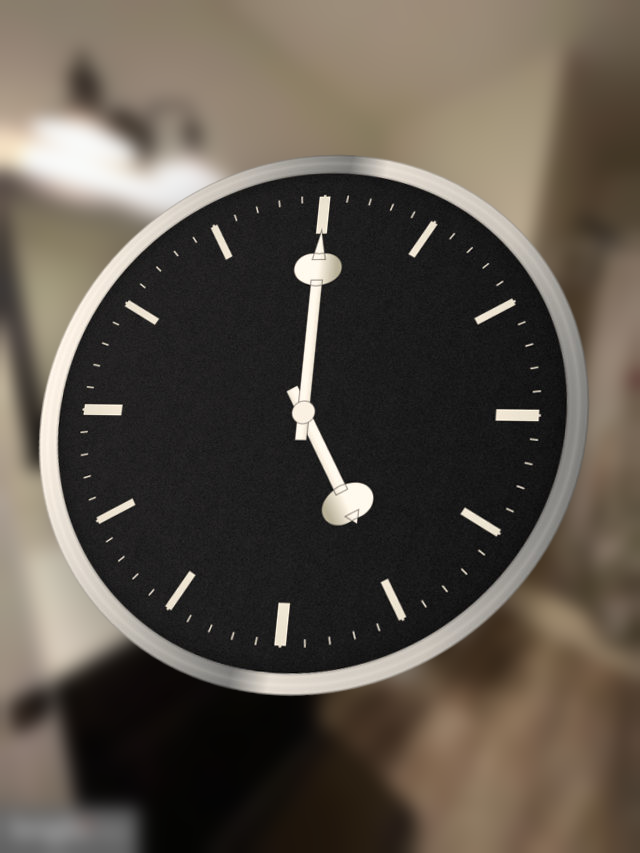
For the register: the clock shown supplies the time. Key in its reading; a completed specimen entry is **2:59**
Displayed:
**5:00**
